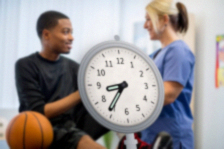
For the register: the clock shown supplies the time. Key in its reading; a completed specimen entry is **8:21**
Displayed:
**8:36**
